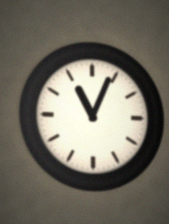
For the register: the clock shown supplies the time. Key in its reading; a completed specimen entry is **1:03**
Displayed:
**11:04**
